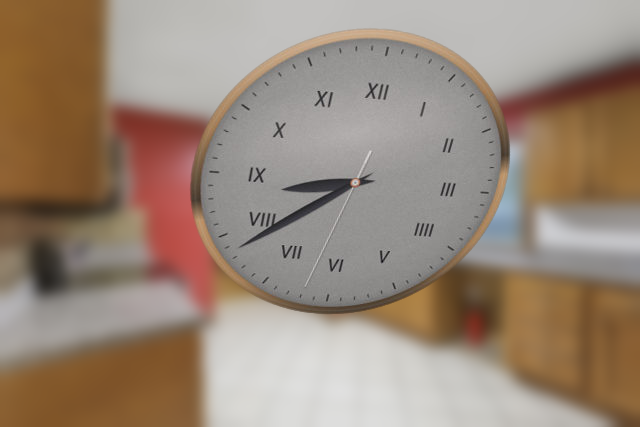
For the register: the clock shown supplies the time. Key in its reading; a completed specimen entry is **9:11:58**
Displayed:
**8:38:32**
